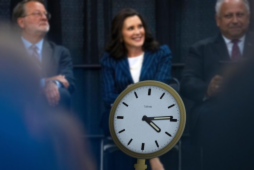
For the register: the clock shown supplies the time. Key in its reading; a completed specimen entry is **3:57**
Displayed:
**4:14**
